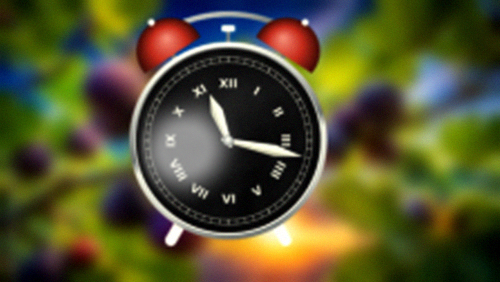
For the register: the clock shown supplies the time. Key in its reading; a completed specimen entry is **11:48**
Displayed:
**11:17**
